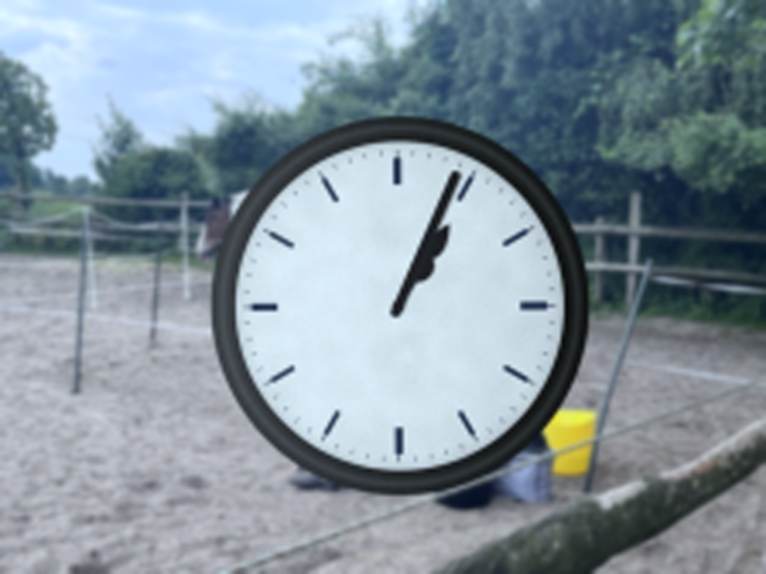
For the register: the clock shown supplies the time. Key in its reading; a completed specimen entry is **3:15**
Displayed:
**1:04**
